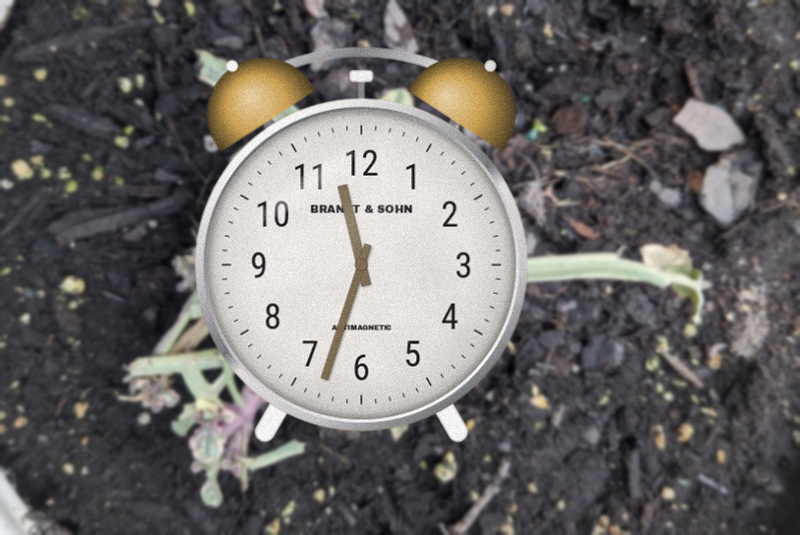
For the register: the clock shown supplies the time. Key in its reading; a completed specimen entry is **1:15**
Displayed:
**11:33**
